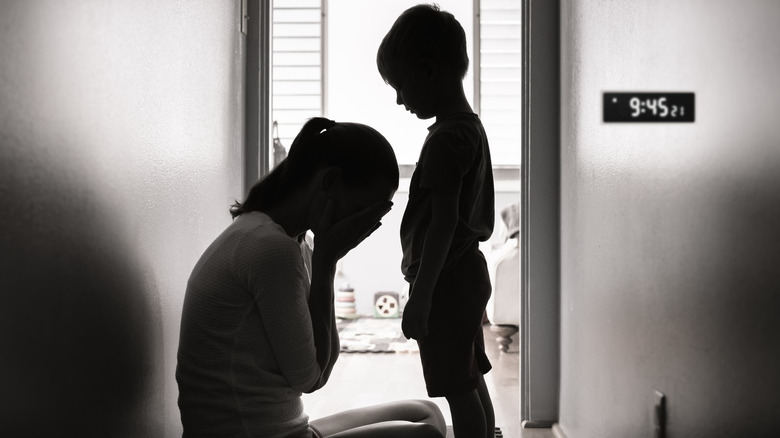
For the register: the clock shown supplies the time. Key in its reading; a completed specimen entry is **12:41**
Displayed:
**9:45**
